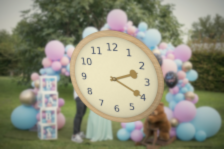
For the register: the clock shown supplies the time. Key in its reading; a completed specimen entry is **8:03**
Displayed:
**2:20**
